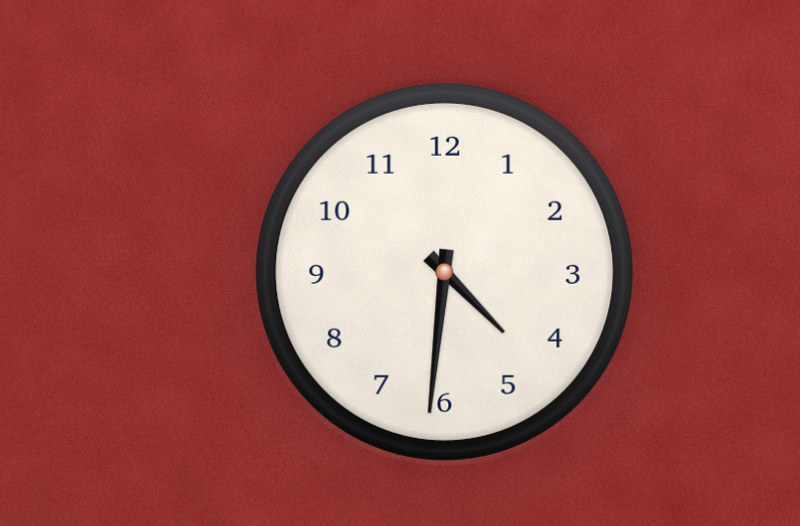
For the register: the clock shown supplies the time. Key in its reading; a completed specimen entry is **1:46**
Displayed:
**4:31**
